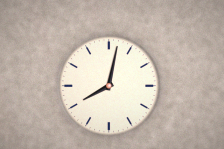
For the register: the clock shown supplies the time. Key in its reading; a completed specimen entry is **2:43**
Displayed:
**8:02**
